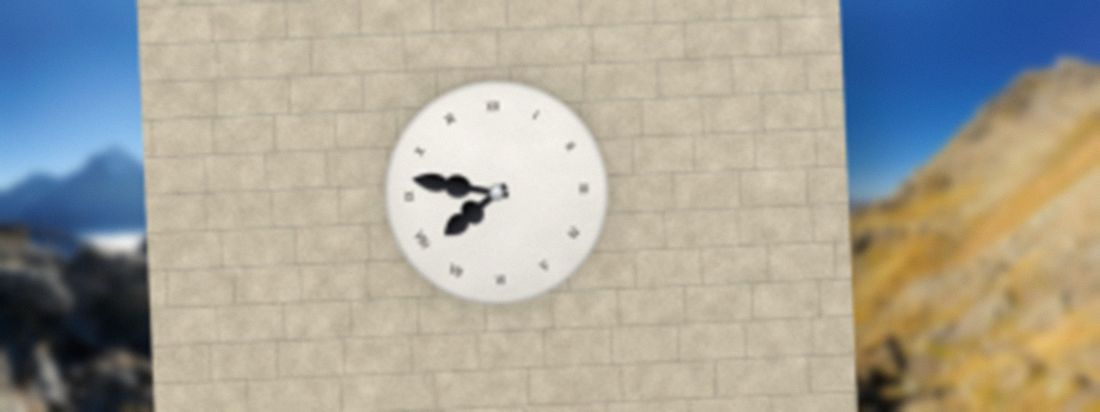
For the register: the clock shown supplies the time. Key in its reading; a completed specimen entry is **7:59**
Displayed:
**7:47**
